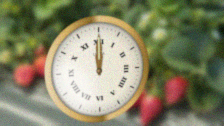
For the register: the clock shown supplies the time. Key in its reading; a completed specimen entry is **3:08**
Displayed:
**12:00**
